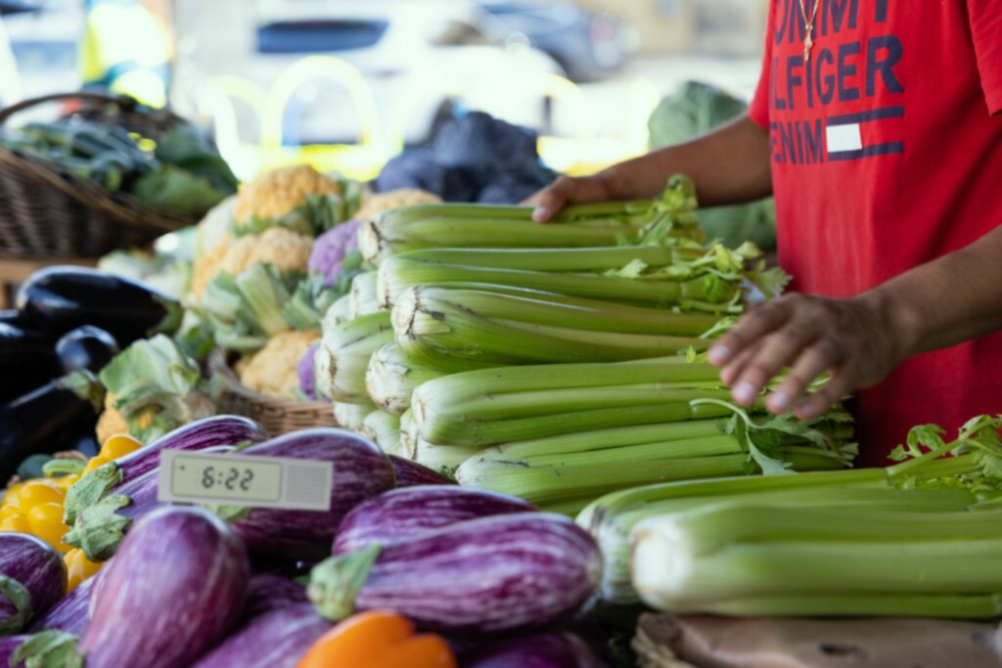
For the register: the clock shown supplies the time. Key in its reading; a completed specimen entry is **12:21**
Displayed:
**6:22**
